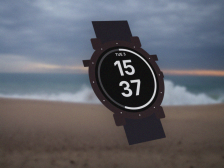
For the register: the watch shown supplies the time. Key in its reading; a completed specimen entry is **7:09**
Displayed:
**15:37**
